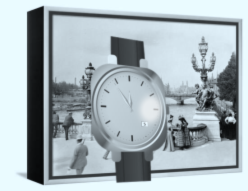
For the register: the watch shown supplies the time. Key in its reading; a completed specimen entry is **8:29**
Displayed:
**11:54**
